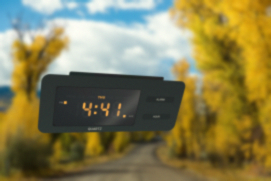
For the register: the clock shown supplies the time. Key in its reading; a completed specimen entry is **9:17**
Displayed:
**4:41**
